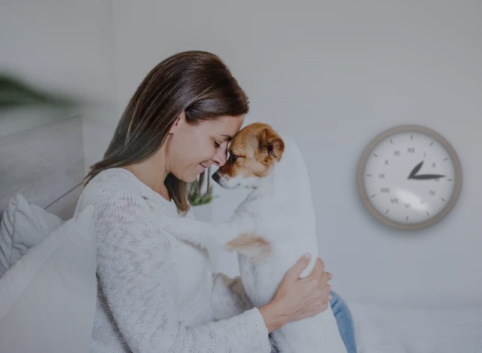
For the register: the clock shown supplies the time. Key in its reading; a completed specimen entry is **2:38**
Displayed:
**1:14**
